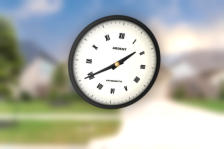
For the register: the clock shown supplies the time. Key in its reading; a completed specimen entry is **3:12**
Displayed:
**1:40**
